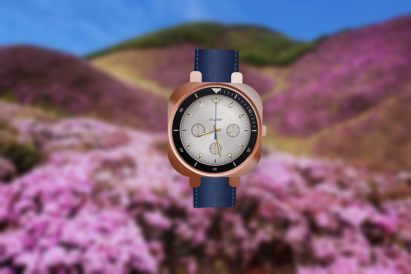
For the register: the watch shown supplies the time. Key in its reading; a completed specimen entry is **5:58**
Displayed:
**8:28**
